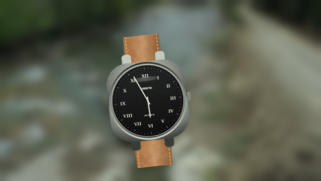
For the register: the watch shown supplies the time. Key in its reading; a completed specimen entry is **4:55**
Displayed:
**5:56**
